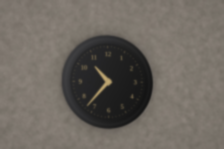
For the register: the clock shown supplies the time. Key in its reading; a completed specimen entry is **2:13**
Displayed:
**10:37**
